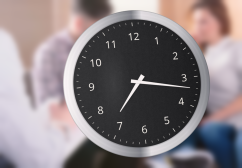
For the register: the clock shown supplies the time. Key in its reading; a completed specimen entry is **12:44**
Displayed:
**7:17**
